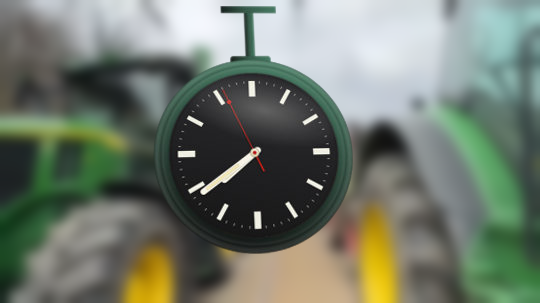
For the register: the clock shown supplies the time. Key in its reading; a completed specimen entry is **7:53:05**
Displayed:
**7:38:56**
